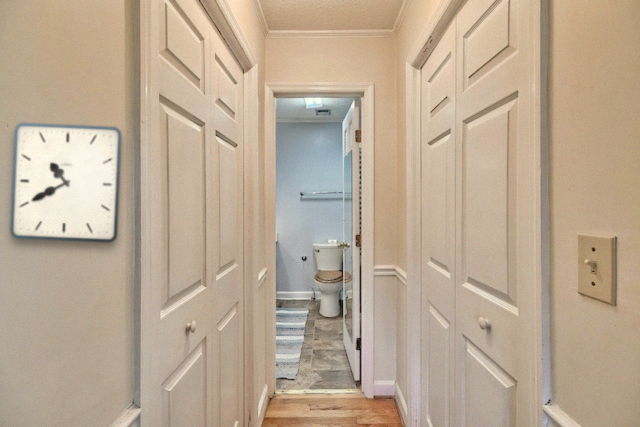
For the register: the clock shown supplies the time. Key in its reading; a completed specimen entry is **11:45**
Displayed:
**10:40**
